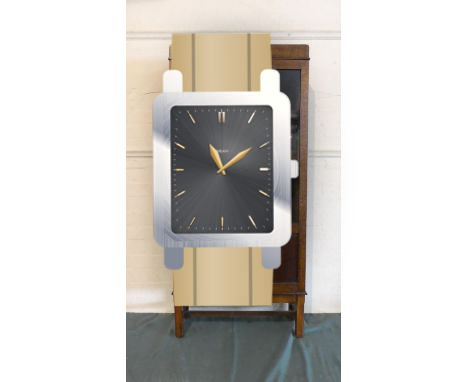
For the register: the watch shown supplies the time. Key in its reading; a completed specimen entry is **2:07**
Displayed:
**11:09**
